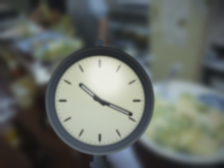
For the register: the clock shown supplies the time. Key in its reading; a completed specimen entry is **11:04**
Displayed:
**10:19**
